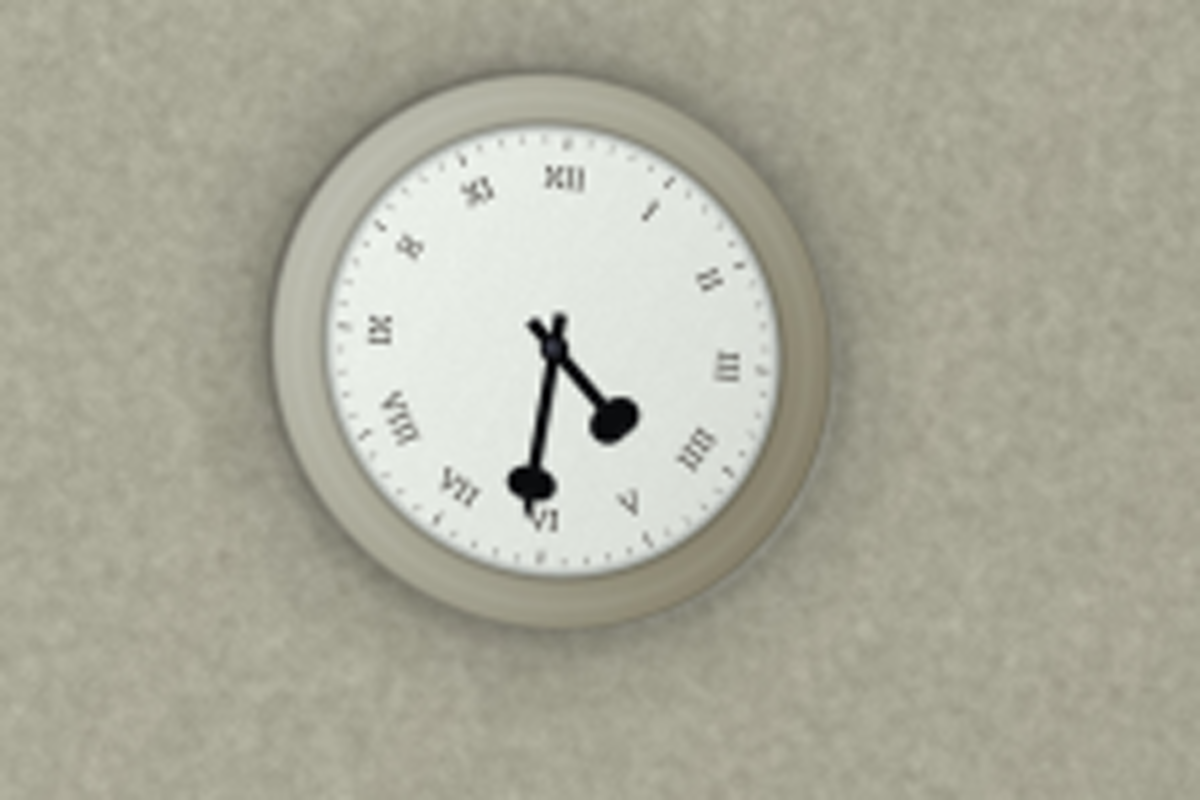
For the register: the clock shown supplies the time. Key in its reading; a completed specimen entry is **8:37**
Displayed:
**4:31**
